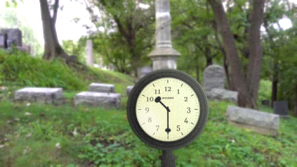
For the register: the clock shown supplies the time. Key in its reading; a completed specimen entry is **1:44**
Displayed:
**10:30**
